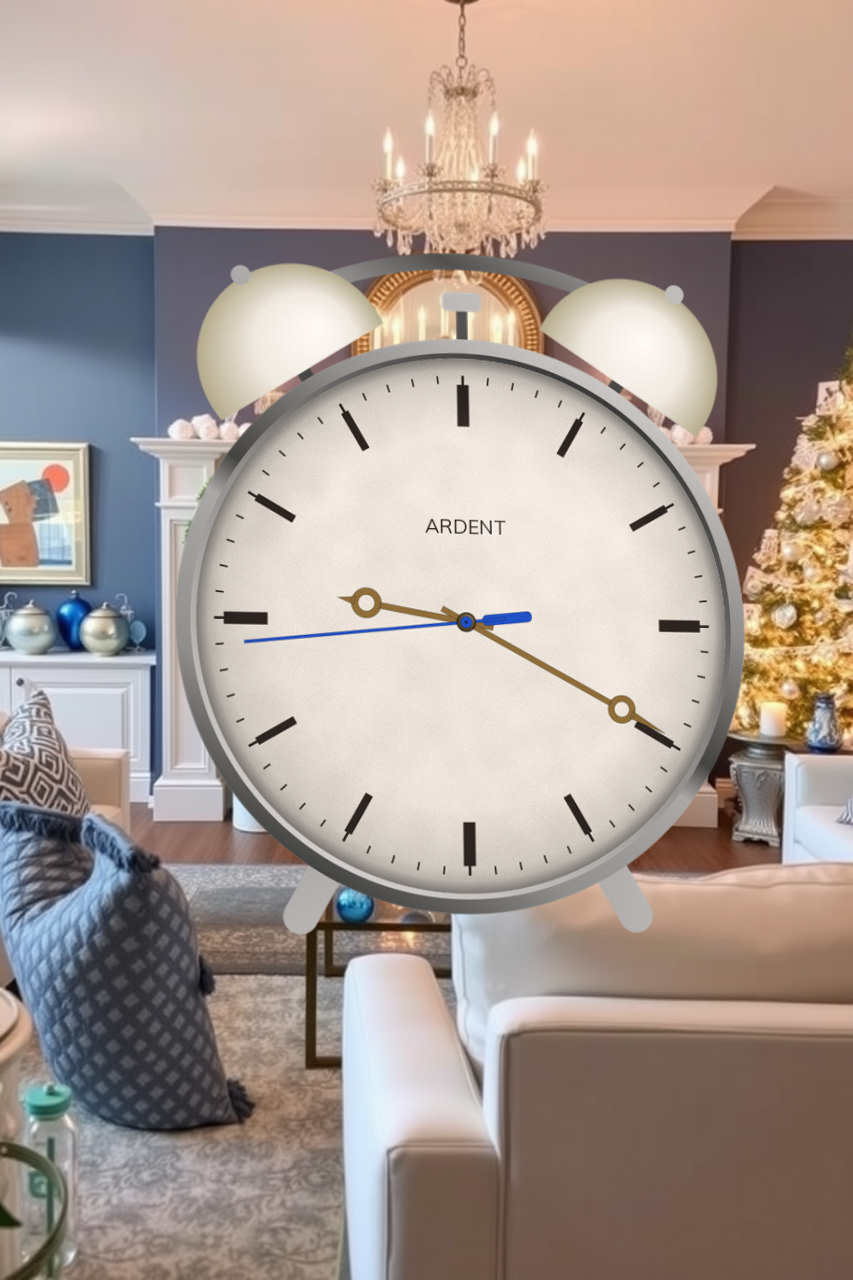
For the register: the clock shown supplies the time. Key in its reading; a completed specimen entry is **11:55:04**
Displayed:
**9:19:44**
